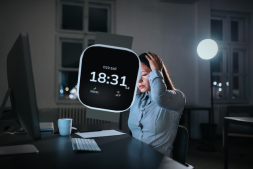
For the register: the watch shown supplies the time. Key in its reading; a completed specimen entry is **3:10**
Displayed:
**18:31**
